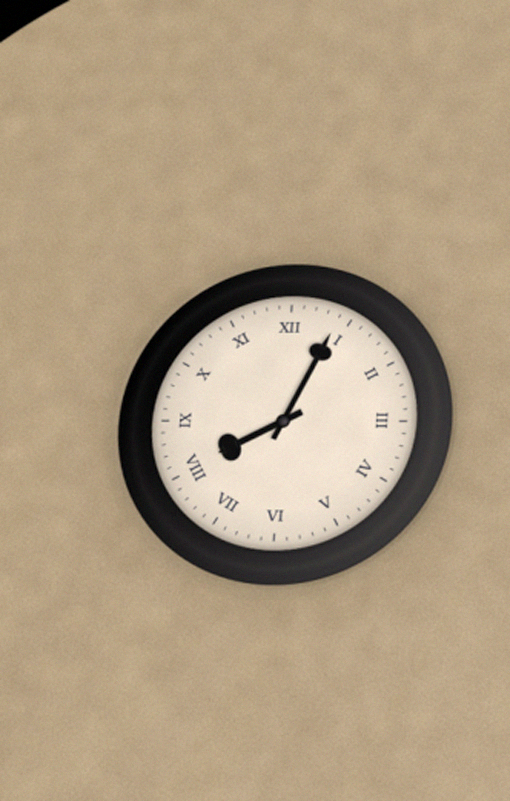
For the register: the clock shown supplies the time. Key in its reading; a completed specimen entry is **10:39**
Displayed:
**8:04**
